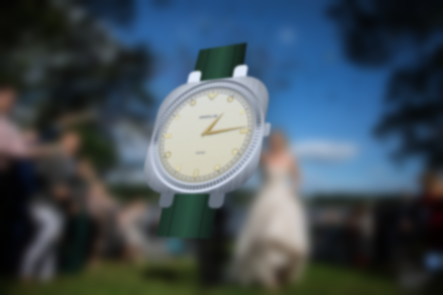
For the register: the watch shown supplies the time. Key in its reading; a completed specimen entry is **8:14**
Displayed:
**1:14**
